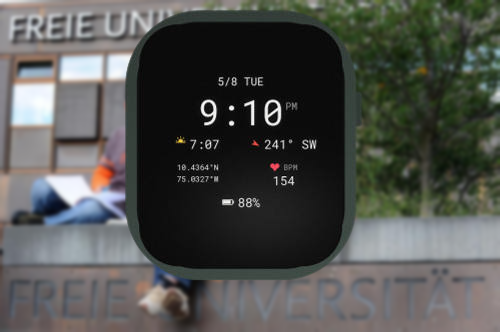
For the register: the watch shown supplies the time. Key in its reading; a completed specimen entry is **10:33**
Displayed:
**9:10**
